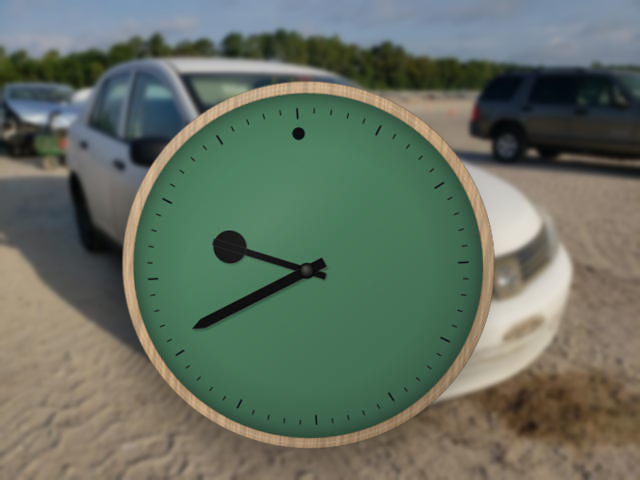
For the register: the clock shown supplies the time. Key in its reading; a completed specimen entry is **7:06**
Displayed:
**9:41**
